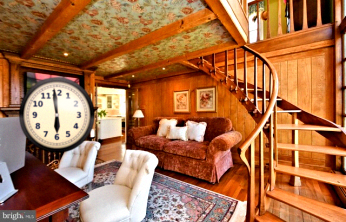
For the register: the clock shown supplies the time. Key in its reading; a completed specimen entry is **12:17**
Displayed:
**5:59**
